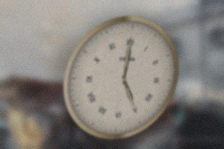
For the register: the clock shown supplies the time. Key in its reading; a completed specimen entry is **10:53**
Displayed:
**5:00**
